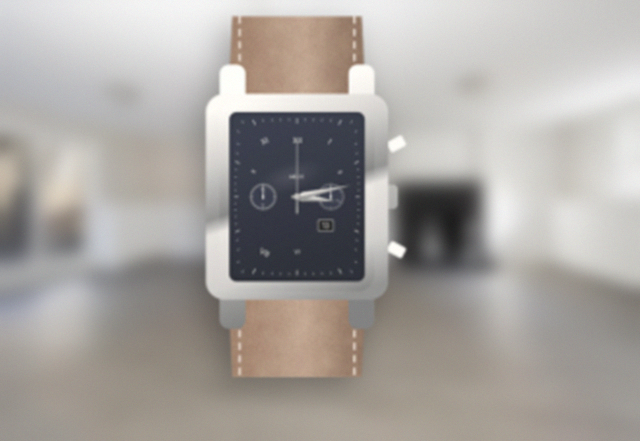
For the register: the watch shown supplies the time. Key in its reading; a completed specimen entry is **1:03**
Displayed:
**3:13**
